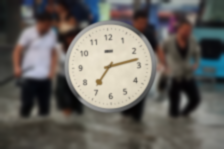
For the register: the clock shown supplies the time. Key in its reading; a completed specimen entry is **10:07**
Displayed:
**7:13**
